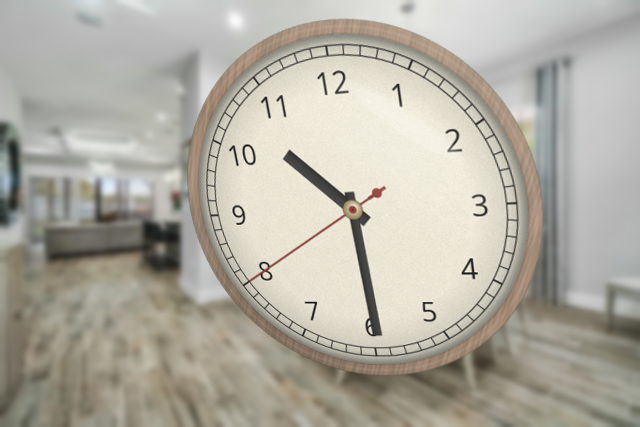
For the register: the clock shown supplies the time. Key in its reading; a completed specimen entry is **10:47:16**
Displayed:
**10:29:40**
